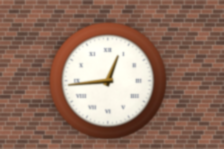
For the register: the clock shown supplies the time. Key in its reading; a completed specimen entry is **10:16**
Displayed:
**12:44**
